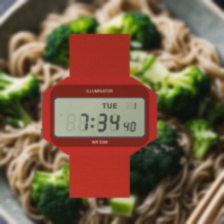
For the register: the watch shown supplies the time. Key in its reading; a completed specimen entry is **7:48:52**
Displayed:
**7:34:40**
